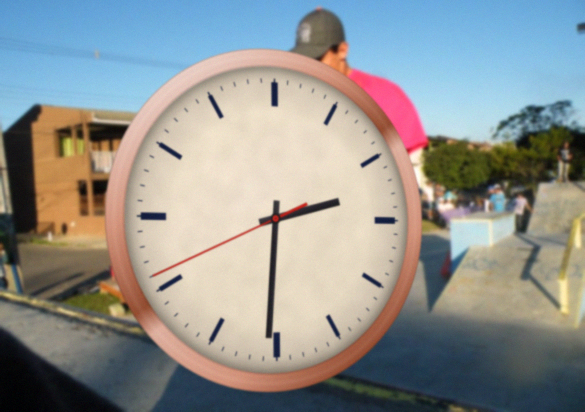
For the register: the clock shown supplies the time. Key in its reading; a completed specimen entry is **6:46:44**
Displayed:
**2:30:41**
